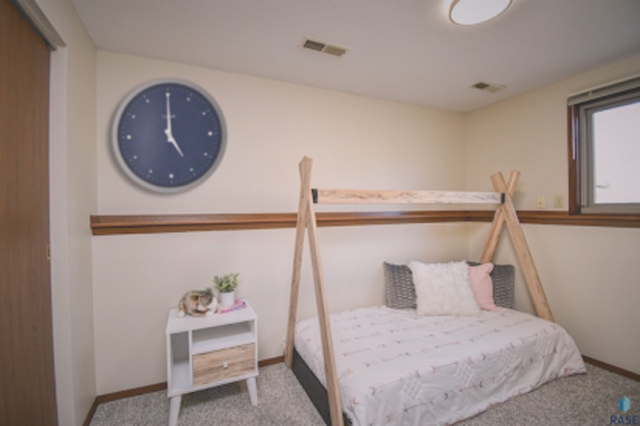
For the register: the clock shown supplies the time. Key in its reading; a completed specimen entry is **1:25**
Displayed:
**5:00**
